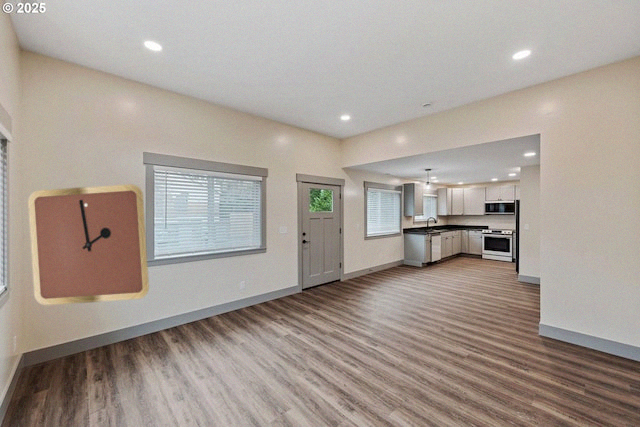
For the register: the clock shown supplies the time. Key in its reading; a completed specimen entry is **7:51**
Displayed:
**1:59**
